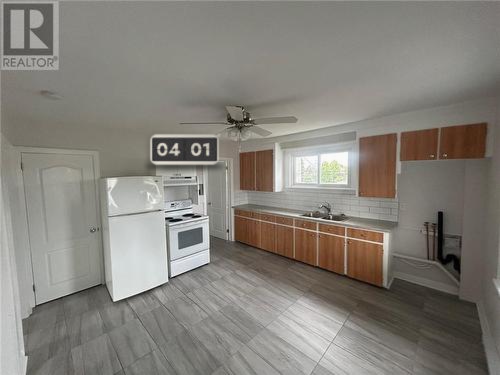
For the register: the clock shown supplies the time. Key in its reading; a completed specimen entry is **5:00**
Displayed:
**4:01**
